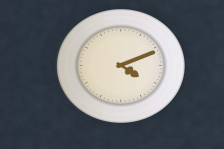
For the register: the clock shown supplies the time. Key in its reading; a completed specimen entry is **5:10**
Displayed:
**4:11**
